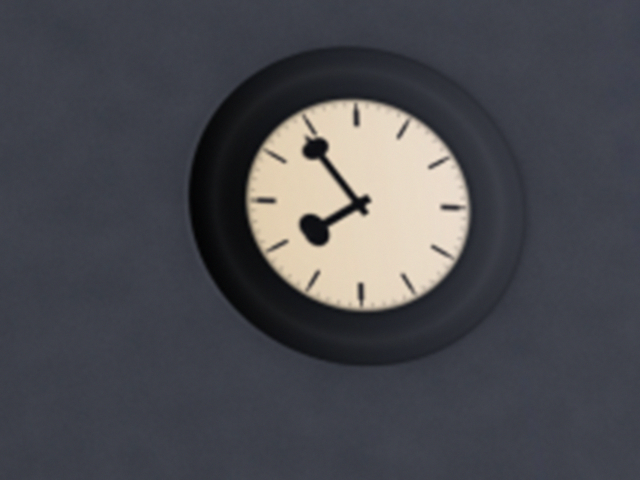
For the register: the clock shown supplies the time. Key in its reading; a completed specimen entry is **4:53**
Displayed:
**7:54**
